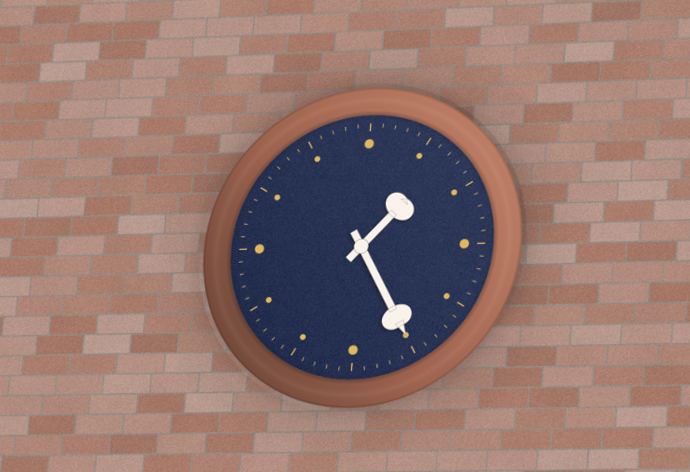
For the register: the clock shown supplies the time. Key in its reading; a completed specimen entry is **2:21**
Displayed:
**1:25**
